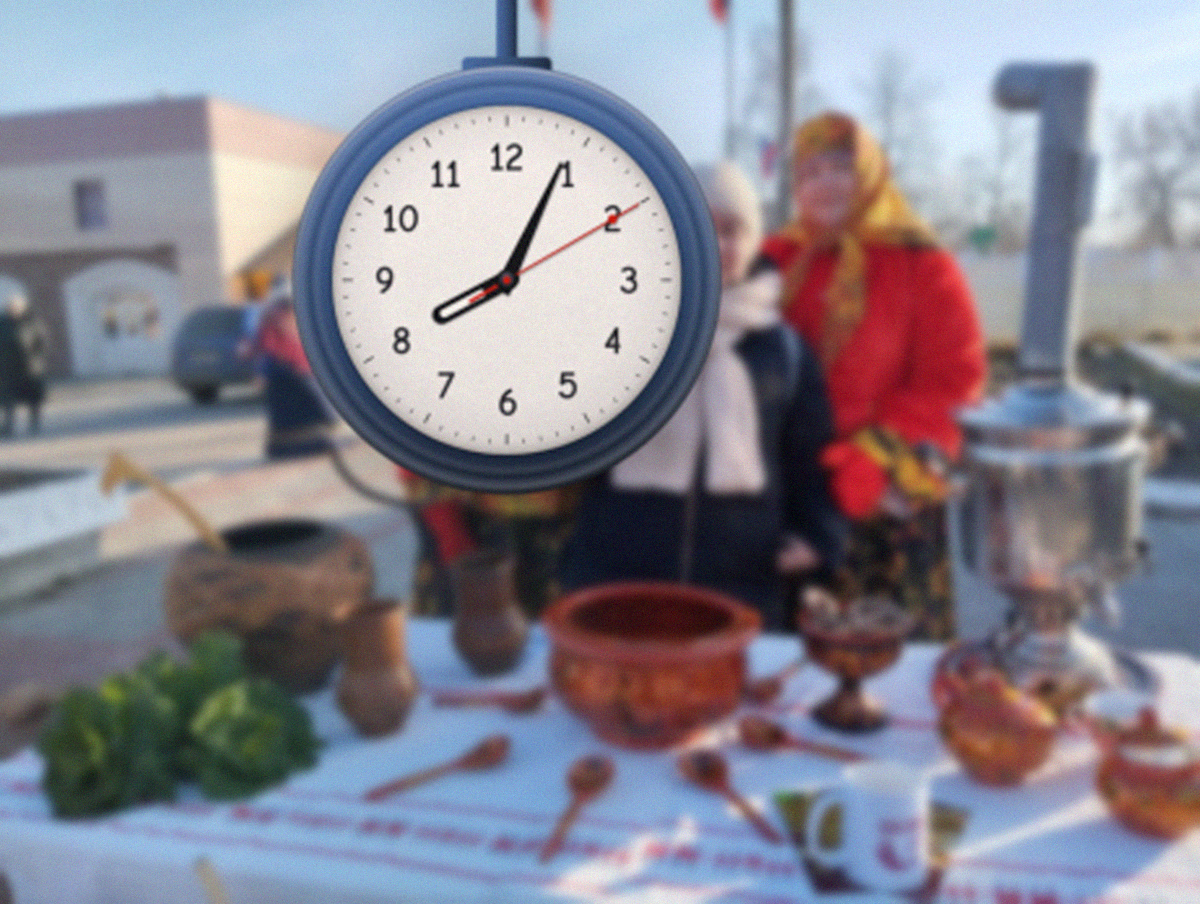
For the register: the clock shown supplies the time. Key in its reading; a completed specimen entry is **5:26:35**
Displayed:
**8:04:10**
